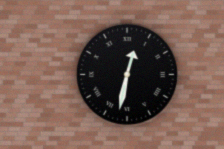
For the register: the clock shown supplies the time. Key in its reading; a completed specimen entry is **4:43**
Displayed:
**12:32**
